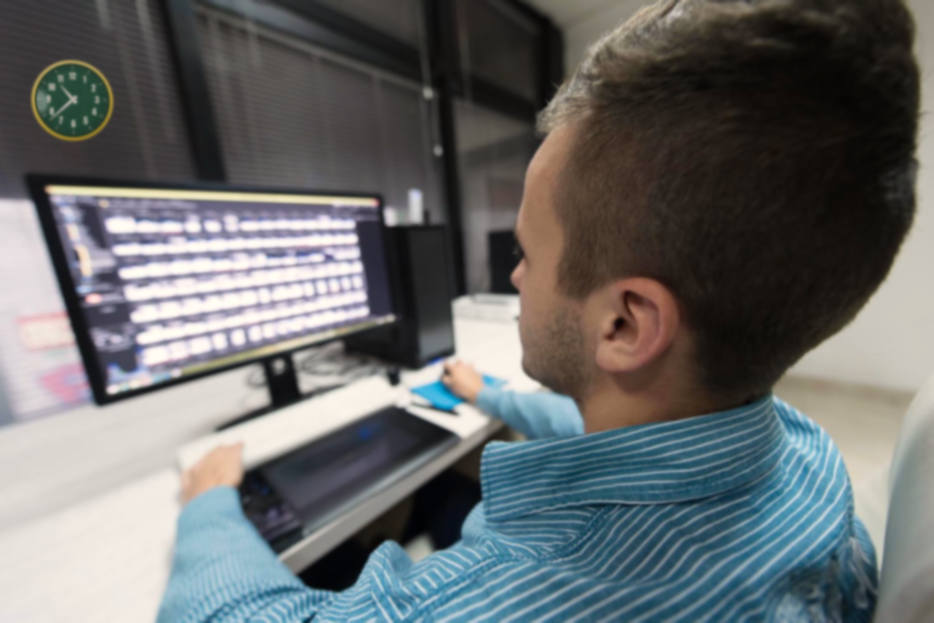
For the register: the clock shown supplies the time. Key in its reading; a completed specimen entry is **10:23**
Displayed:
**10:38**
